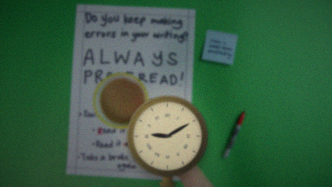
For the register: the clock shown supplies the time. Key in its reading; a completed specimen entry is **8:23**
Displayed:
**9:10**
